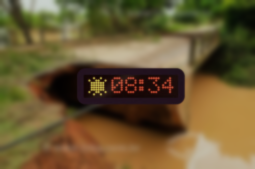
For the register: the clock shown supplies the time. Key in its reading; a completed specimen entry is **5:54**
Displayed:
**8:34**
